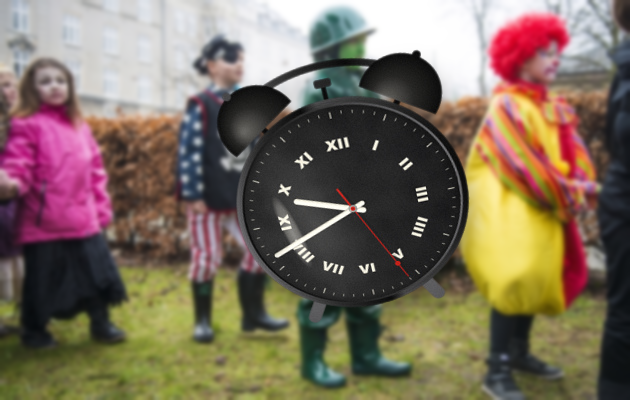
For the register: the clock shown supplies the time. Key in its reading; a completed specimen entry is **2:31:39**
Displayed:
**9:41:26**
